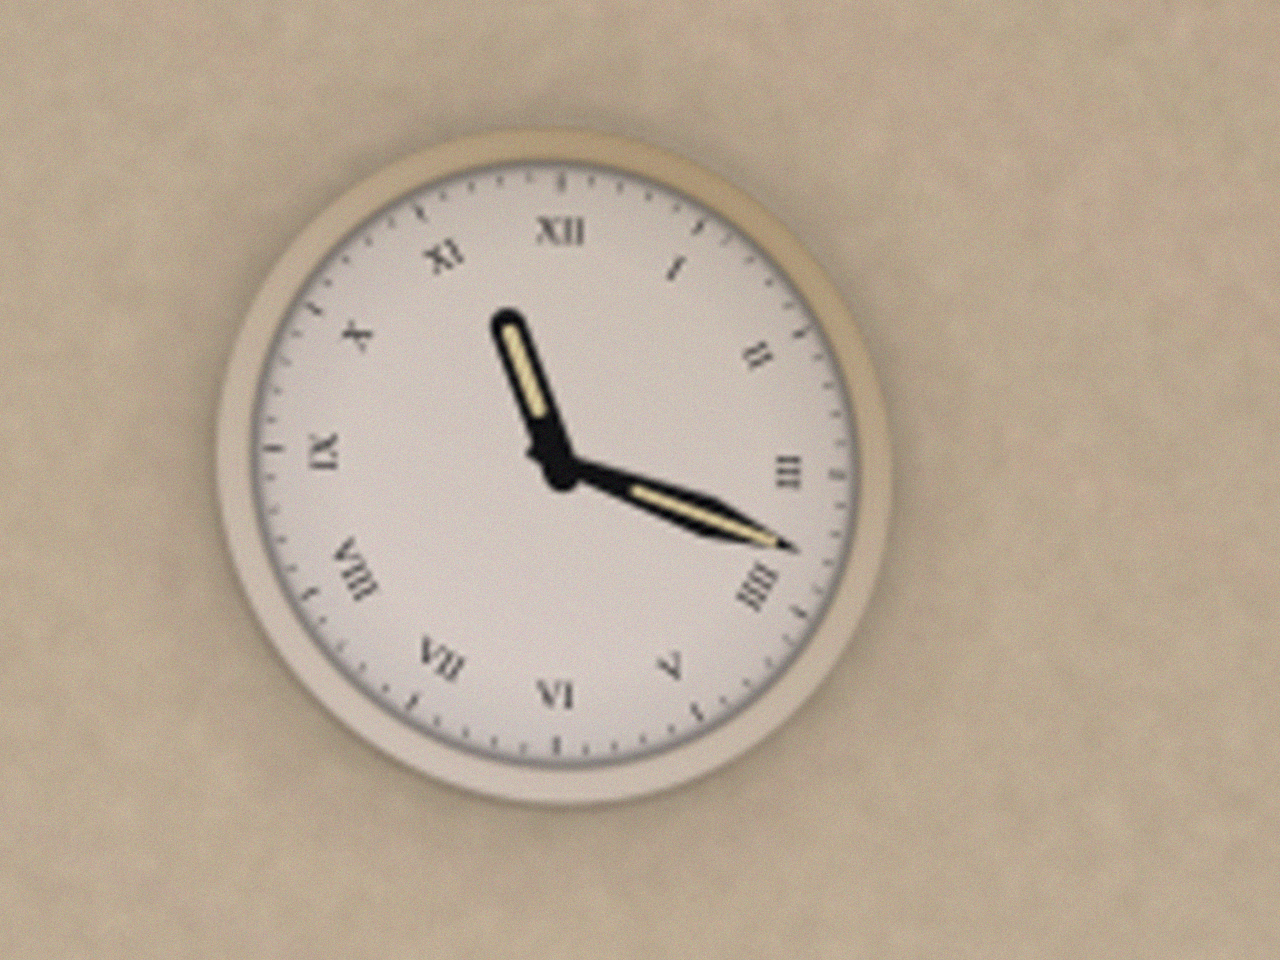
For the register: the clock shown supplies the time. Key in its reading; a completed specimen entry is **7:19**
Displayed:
**11:18**
